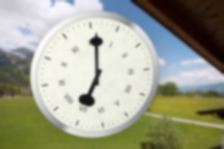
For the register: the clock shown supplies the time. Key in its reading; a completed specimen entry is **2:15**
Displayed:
**7:01**
